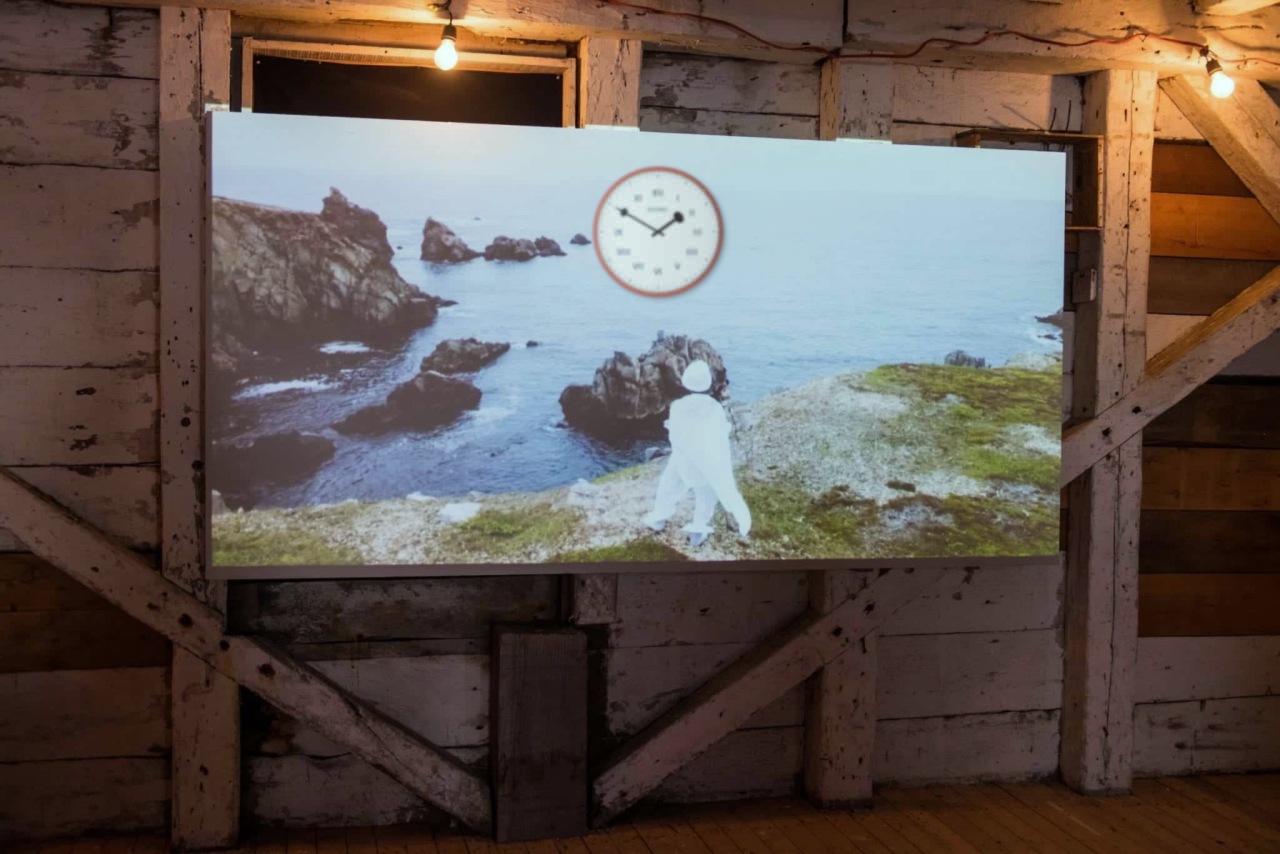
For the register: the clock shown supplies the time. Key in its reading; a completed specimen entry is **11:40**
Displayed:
**1:50**
